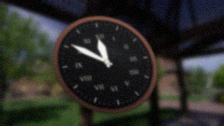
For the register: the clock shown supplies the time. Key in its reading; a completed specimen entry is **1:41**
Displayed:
**11:51**
